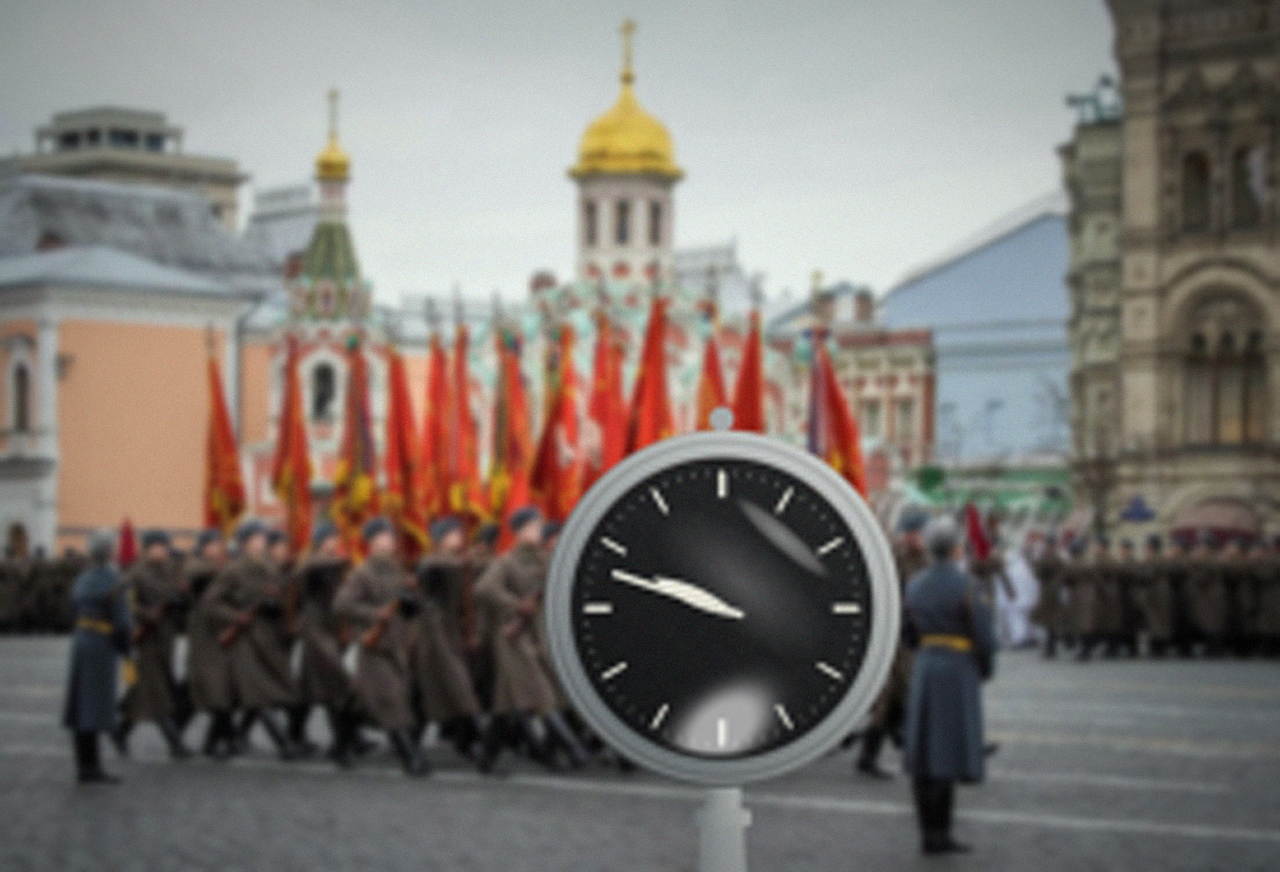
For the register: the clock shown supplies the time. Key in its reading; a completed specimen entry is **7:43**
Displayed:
**9:48**
